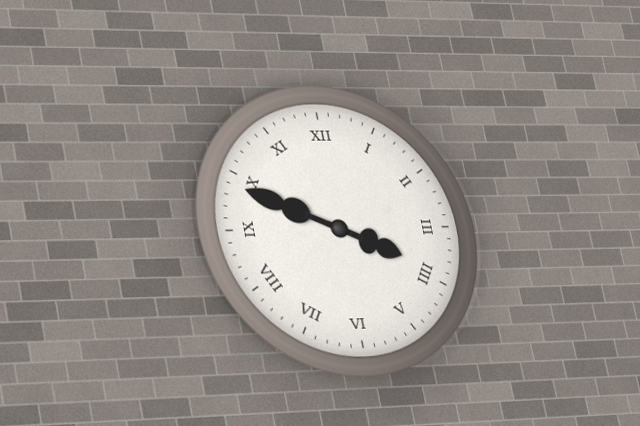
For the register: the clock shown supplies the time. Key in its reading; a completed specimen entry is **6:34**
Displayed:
**3:49**
